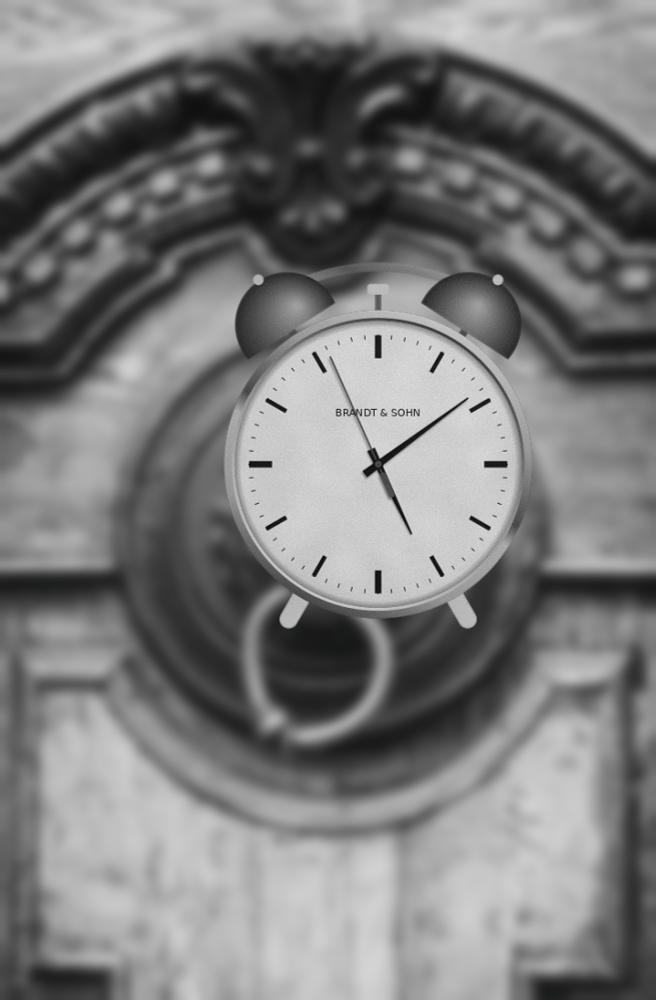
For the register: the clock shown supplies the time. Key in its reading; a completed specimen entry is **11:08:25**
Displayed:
**5:08:56**
